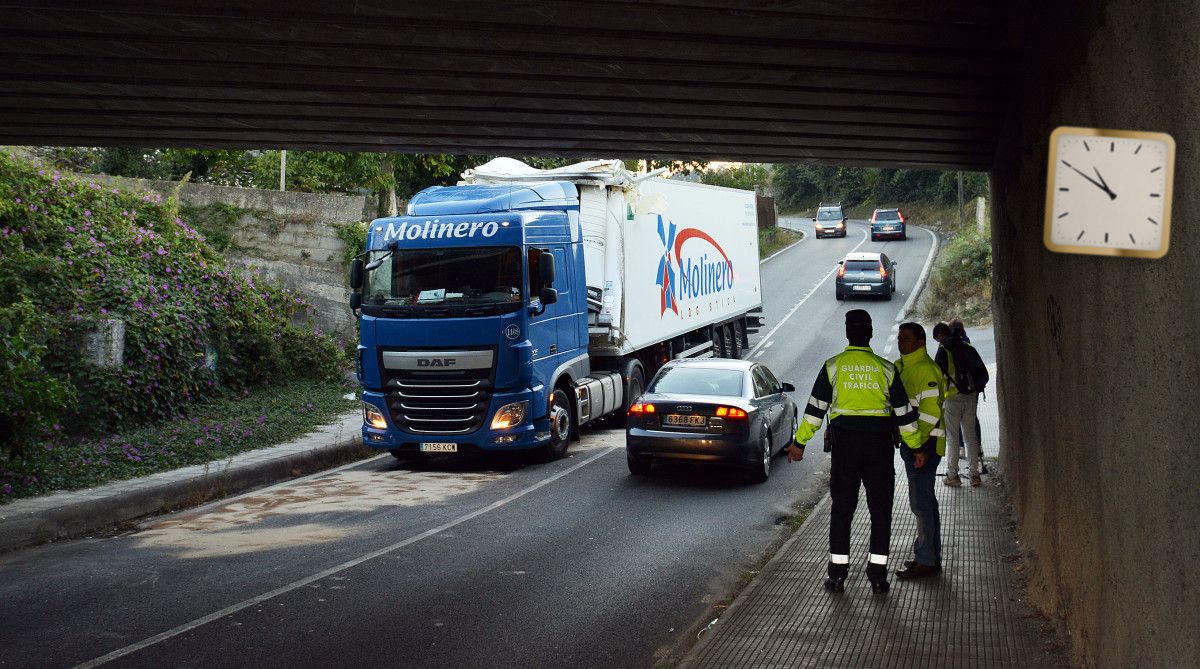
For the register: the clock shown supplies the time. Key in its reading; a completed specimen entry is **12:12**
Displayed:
**10:50**
